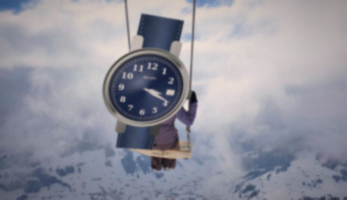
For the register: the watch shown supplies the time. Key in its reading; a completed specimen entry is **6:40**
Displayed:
**3:19**
